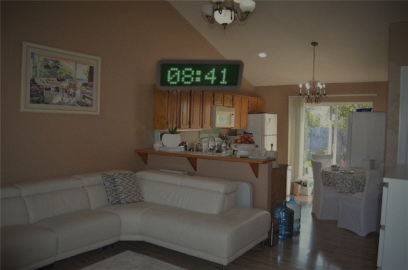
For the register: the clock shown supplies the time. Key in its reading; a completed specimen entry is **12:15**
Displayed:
**8:41**
